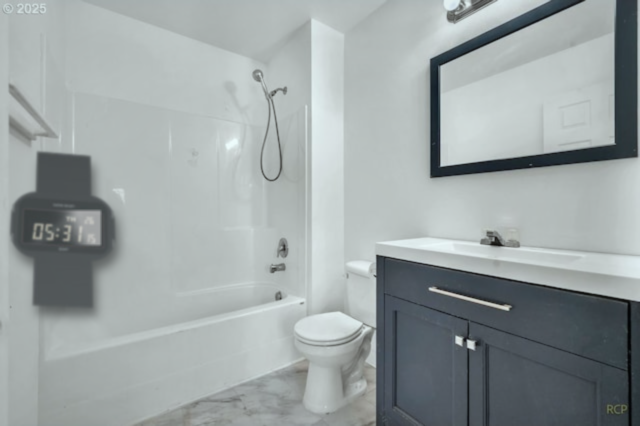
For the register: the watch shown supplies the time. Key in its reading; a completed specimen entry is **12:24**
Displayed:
**5:31**
